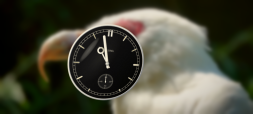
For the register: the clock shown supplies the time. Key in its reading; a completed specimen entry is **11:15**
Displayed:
**10:58**
